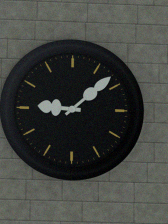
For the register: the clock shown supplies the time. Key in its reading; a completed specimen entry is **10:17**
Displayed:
**9:08**
